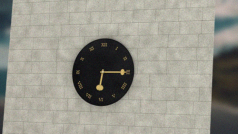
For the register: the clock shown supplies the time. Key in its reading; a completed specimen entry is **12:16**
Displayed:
**6:15**
